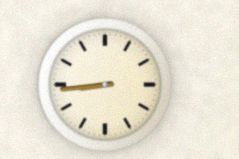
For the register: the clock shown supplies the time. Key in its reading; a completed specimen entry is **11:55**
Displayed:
**8:44**
